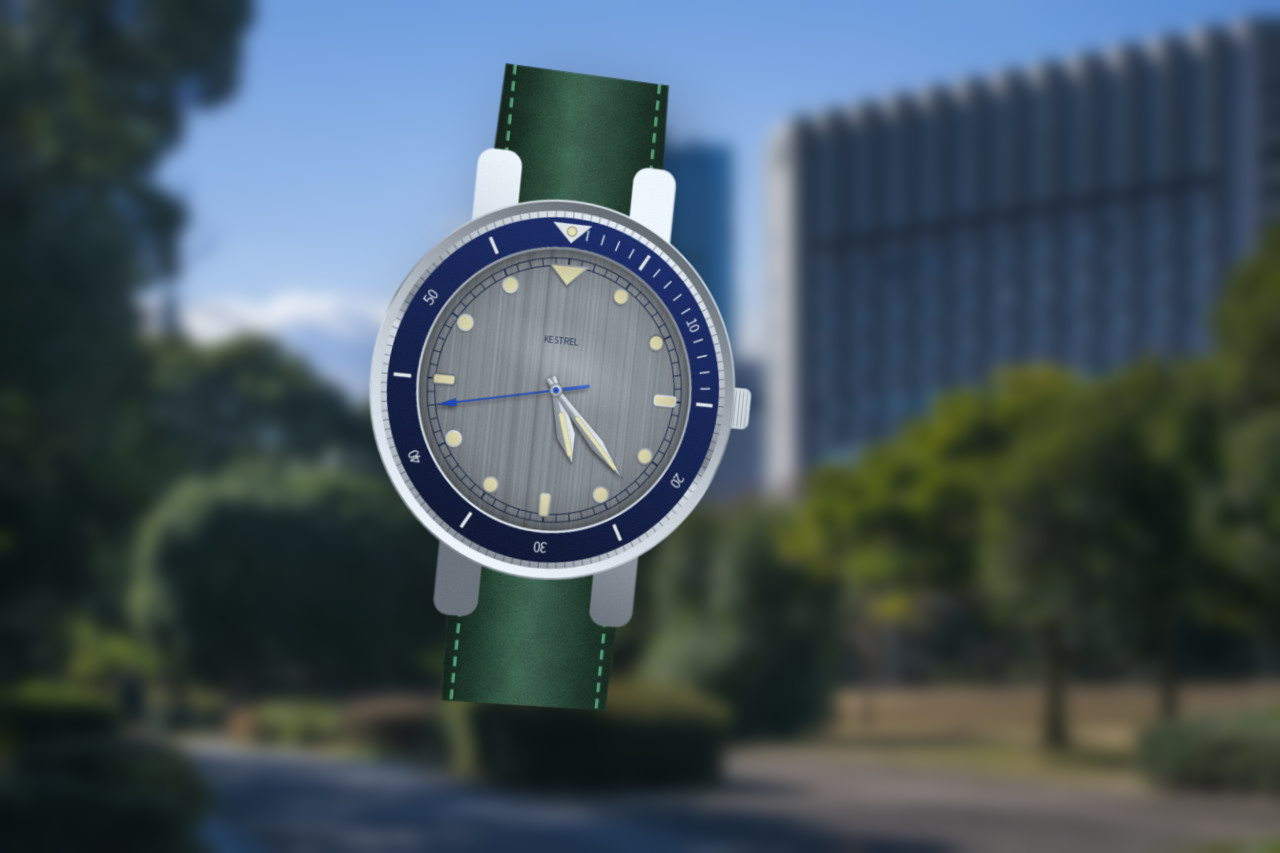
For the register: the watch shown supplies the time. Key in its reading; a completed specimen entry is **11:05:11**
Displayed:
**5:22:43**
